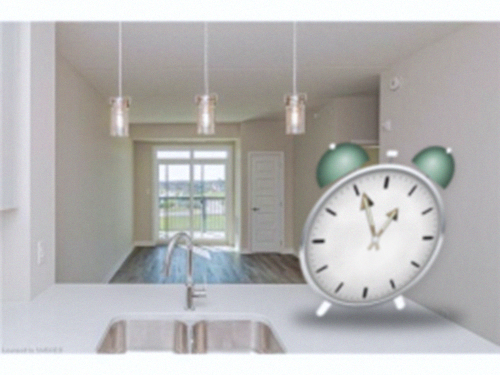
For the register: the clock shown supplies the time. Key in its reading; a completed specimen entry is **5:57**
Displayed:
**12:56**
